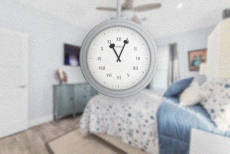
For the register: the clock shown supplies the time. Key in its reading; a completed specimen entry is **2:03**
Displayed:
**11:04**
